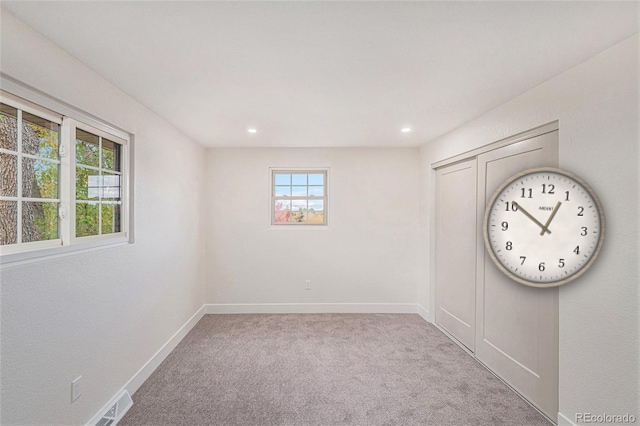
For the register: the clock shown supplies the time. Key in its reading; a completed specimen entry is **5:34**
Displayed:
**12:51**
